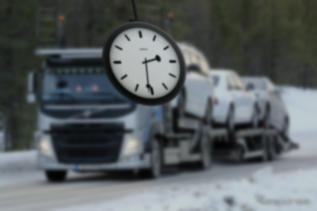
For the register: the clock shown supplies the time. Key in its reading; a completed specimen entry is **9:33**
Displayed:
**2:31**
